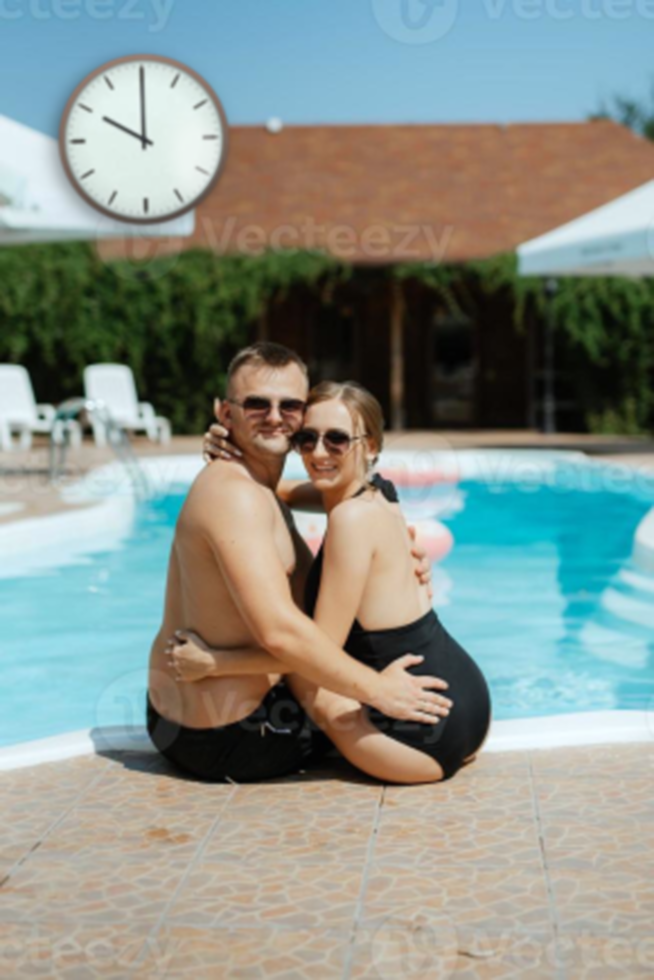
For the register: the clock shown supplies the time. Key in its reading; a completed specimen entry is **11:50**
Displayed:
**10:00**
